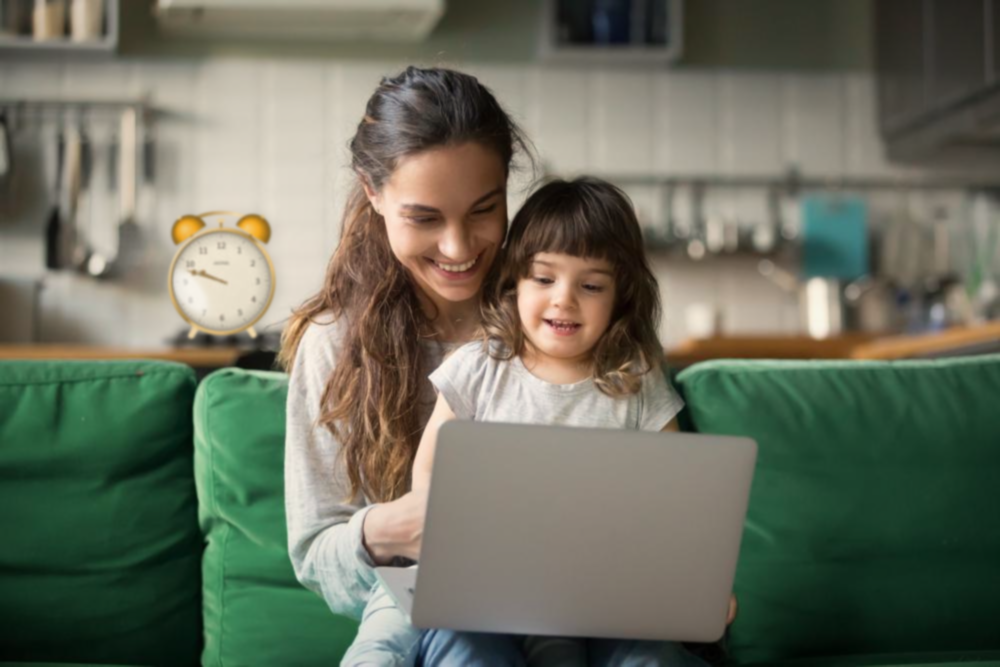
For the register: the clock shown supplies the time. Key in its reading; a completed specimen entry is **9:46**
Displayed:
**9:48**
